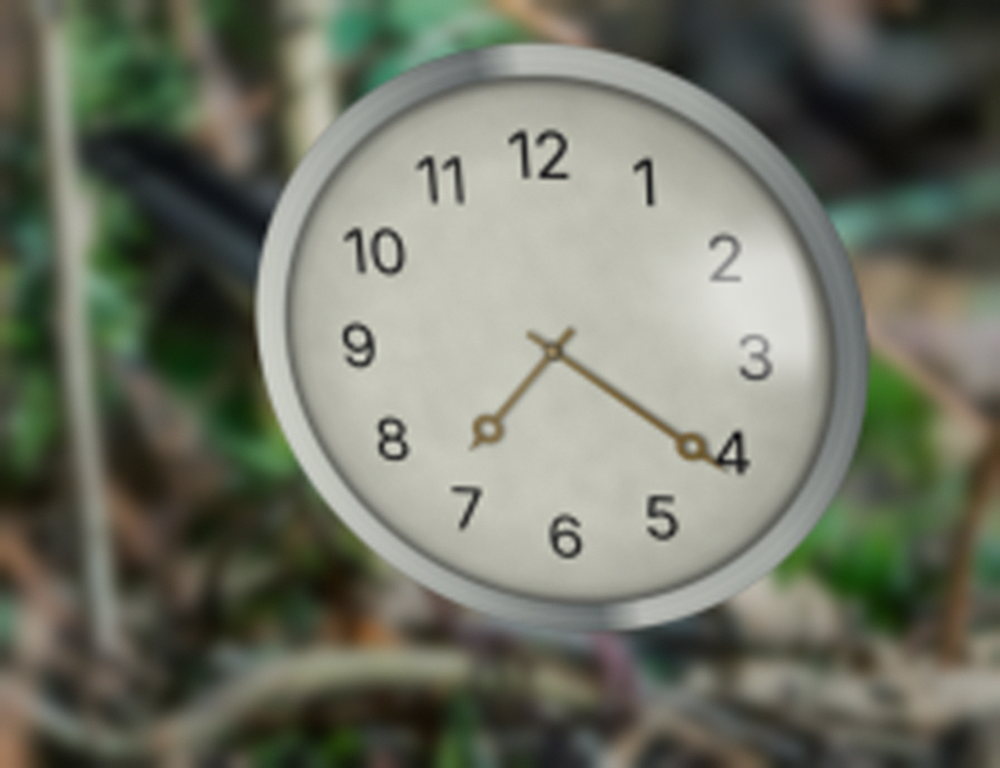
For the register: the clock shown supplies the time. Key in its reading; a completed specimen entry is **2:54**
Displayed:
**7:21**
